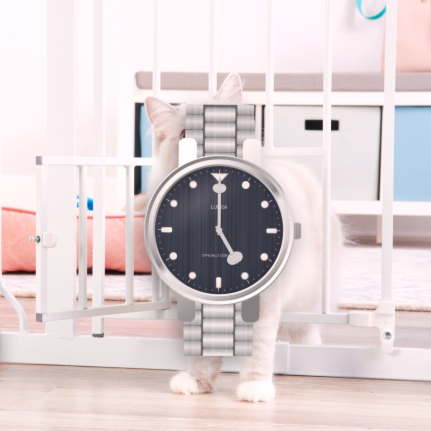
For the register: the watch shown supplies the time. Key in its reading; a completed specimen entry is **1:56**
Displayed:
**5:00**
